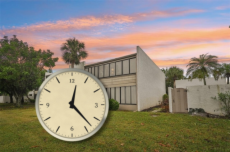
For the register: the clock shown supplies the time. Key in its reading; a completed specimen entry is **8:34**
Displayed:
**12:23**
